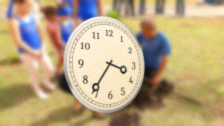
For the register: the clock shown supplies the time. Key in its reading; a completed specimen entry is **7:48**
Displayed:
**3:36**
